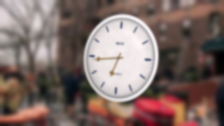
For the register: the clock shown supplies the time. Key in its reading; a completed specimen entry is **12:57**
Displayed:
**6:44**
